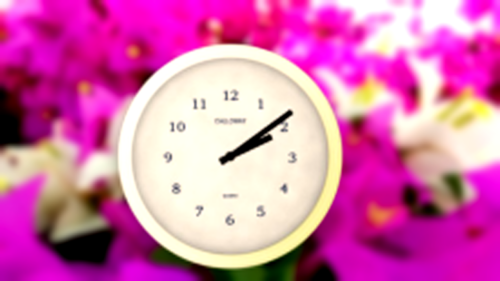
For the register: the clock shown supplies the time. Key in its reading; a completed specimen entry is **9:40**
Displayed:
**2:09**
